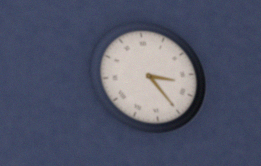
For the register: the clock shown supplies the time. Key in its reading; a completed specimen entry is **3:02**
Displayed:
**3:25**
